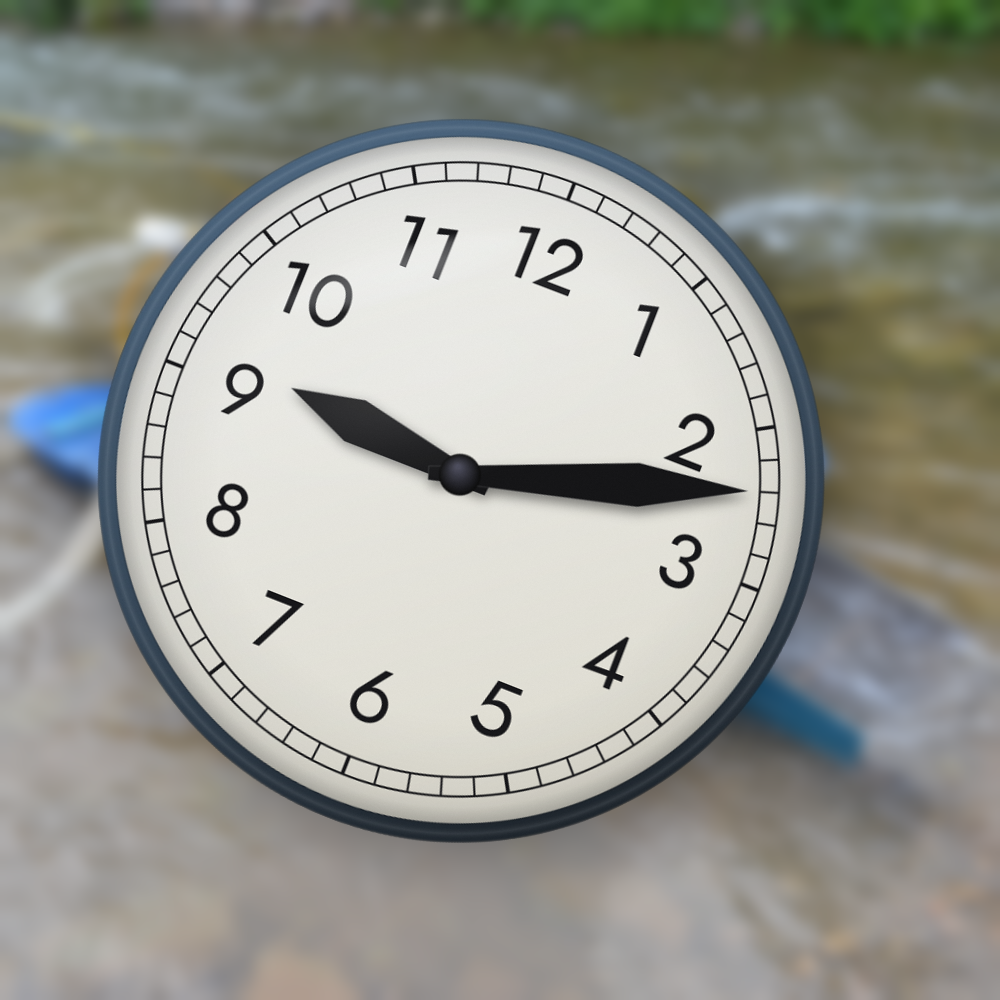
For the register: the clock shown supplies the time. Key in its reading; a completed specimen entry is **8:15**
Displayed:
**9:12**
